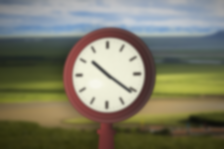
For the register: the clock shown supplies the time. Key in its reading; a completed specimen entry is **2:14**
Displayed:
**10:21**
